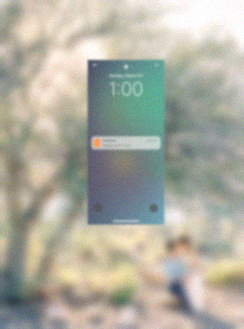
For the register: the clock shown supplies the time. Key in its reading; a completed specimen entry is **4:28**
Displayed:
**1:00**
